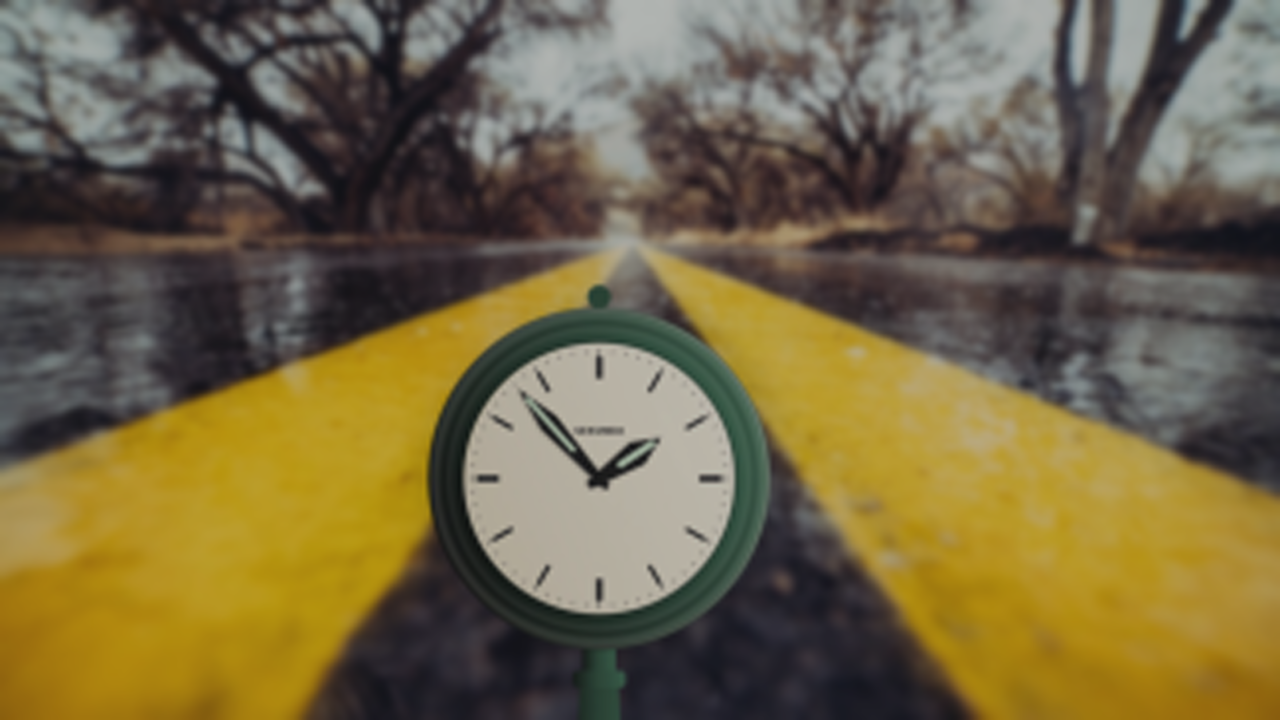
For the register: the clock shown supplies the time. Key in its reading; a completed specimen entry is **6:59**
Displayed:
**1:53**
